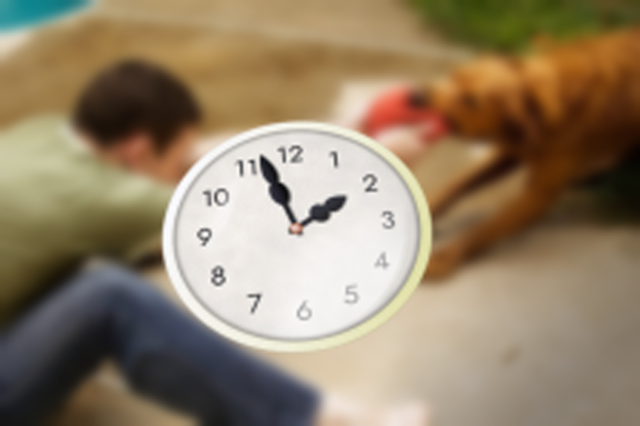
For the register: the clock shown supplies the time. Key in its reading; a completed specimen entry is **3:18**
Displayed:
**1:57**
